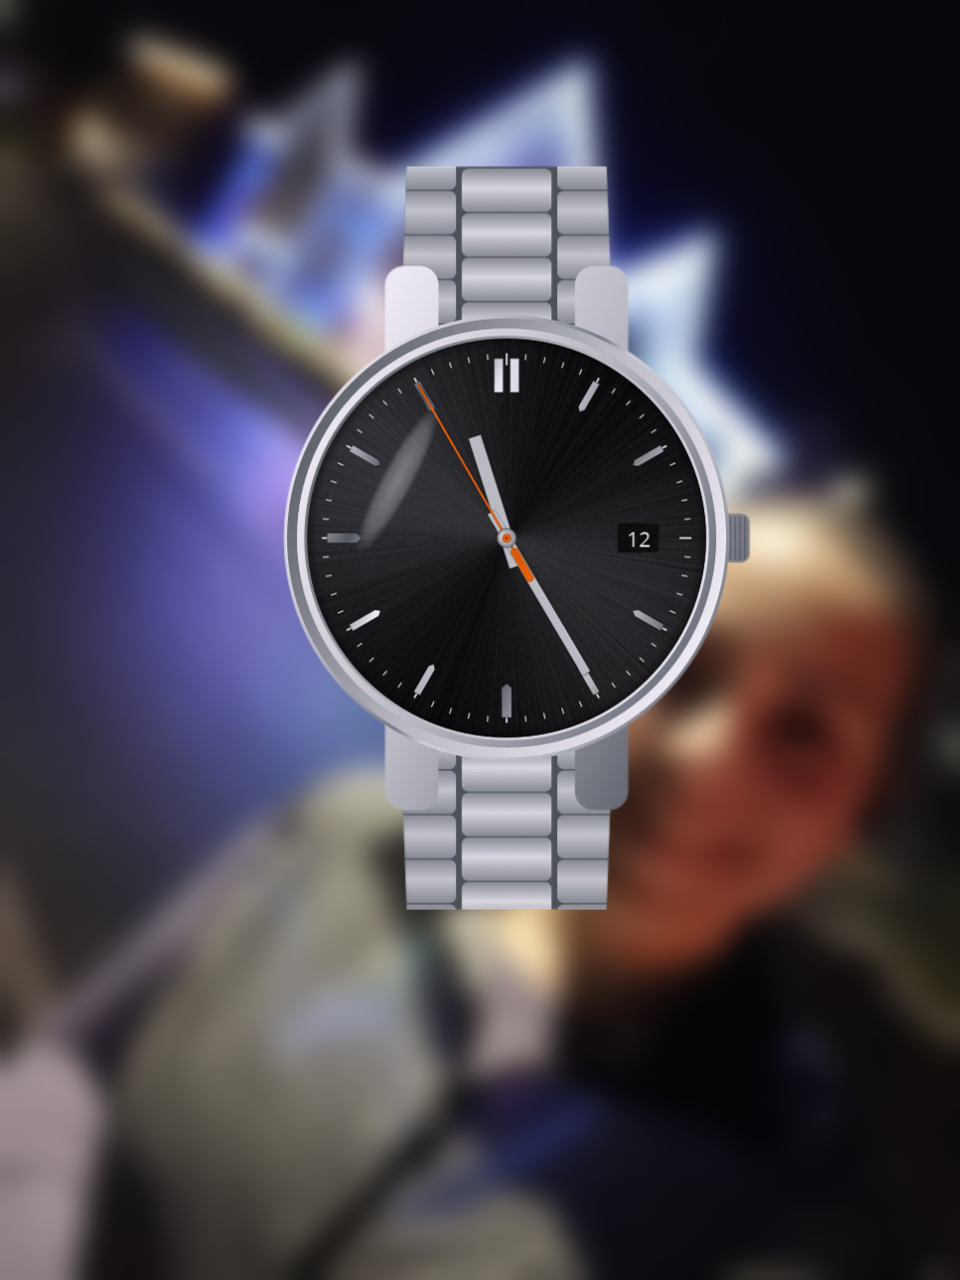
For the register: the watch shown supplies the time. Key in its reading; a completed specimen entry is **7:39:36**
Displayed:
**11:24:55**
